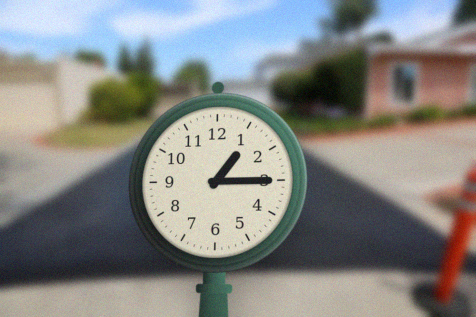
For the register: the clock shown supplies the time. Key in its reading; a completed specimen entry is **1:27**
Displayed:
**1:15**
